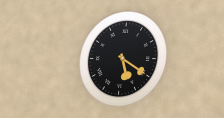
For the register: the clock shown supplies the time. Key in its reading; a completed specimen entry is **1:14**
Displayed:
**5:20**
